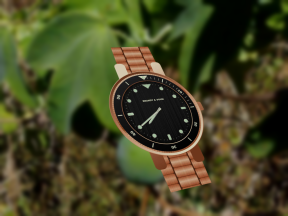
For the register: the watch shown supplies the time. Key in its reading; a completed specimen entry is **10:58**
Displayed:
**7:40**
